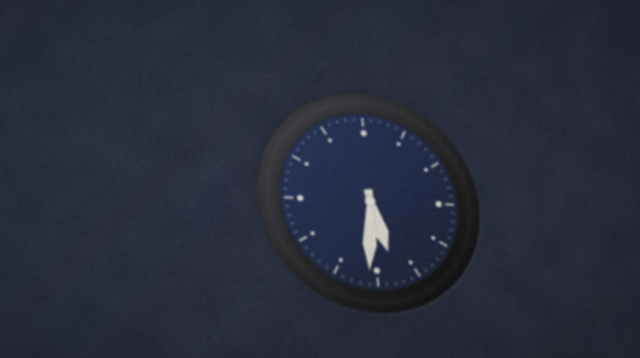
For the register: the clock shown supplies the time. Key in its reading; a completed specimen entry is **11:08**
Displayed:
**5:31**
